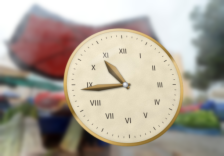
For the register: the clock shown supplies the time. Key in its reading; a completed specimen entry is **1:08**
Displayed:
**10:44**
